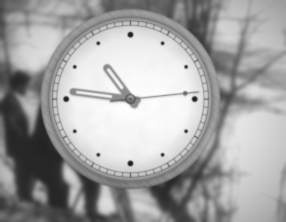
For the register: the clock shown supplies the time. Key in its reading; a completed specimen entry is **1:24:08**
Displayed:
**10:46:14**
